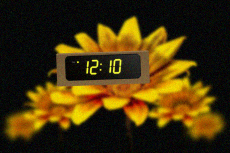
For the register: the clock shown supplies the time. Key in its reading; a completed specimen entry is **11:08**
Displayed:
**12:10**
